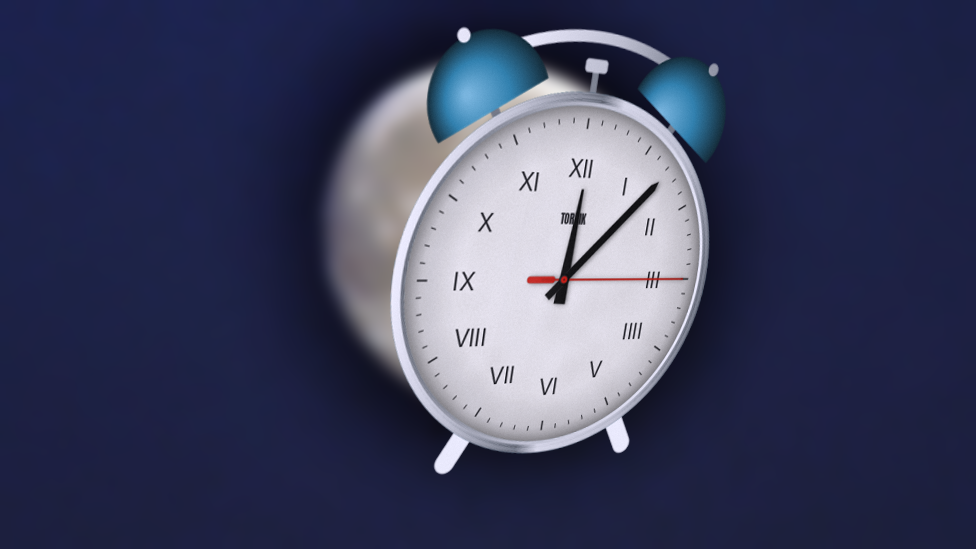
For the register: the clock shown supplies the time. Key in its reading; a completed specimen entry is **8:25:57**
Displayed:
**12:07:15**
